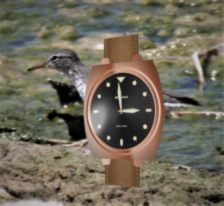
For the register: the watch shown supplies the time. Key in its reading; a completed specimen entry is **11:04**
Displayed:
**2:59**
